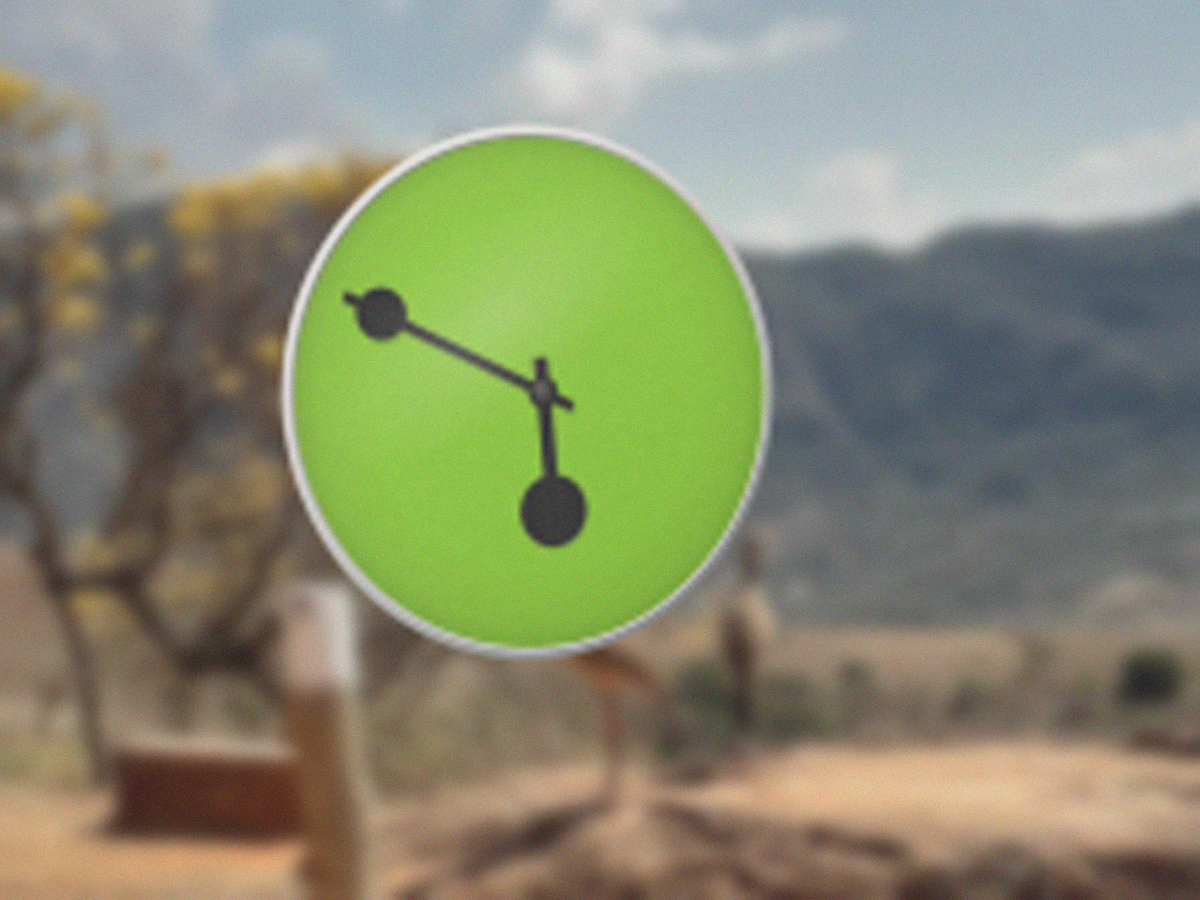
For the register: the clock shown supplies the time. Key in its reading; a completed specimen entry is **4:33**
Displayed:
**5:49**
